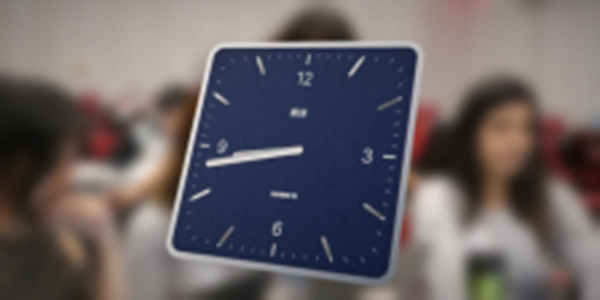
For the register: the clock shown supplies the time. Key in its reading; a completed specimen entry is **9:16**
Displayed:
**8:43**
